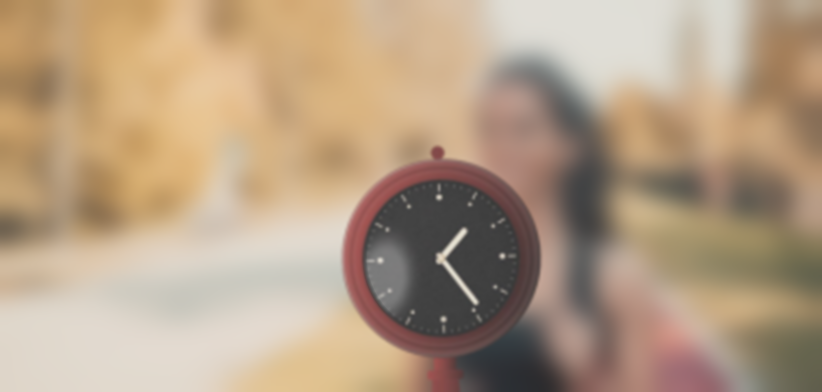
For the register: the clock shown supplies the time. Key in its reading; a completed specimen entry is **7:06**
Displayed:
**1:24**
